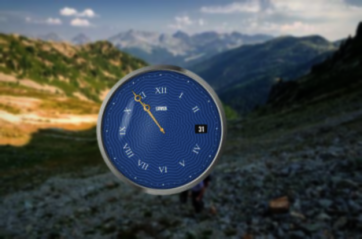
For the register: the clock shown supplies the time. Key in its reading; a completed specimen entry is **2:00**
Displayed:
**10:54**
